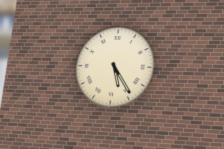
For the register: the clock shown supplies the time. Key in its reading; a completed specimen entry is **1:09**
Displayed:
**5:24**
